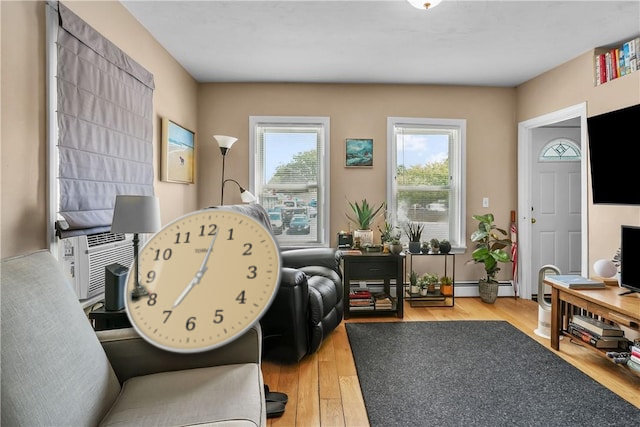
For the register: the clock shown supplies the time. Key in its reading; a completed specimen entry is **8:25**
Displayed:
**7:02**
